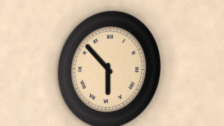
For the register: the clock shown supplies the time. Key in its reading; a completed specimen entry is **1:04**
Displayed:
**5:52**
